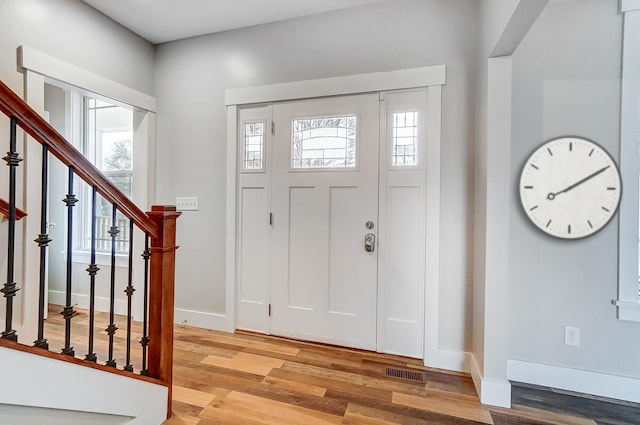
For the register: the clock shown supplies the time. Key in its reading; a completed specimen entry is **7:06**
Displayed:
**8:10**
